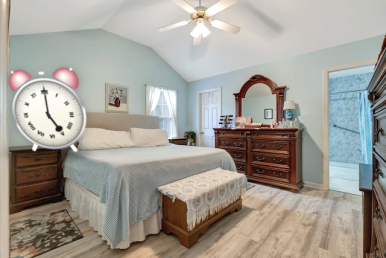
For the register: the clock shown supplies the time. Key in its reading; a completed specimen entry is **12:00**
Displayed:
**5:00**
